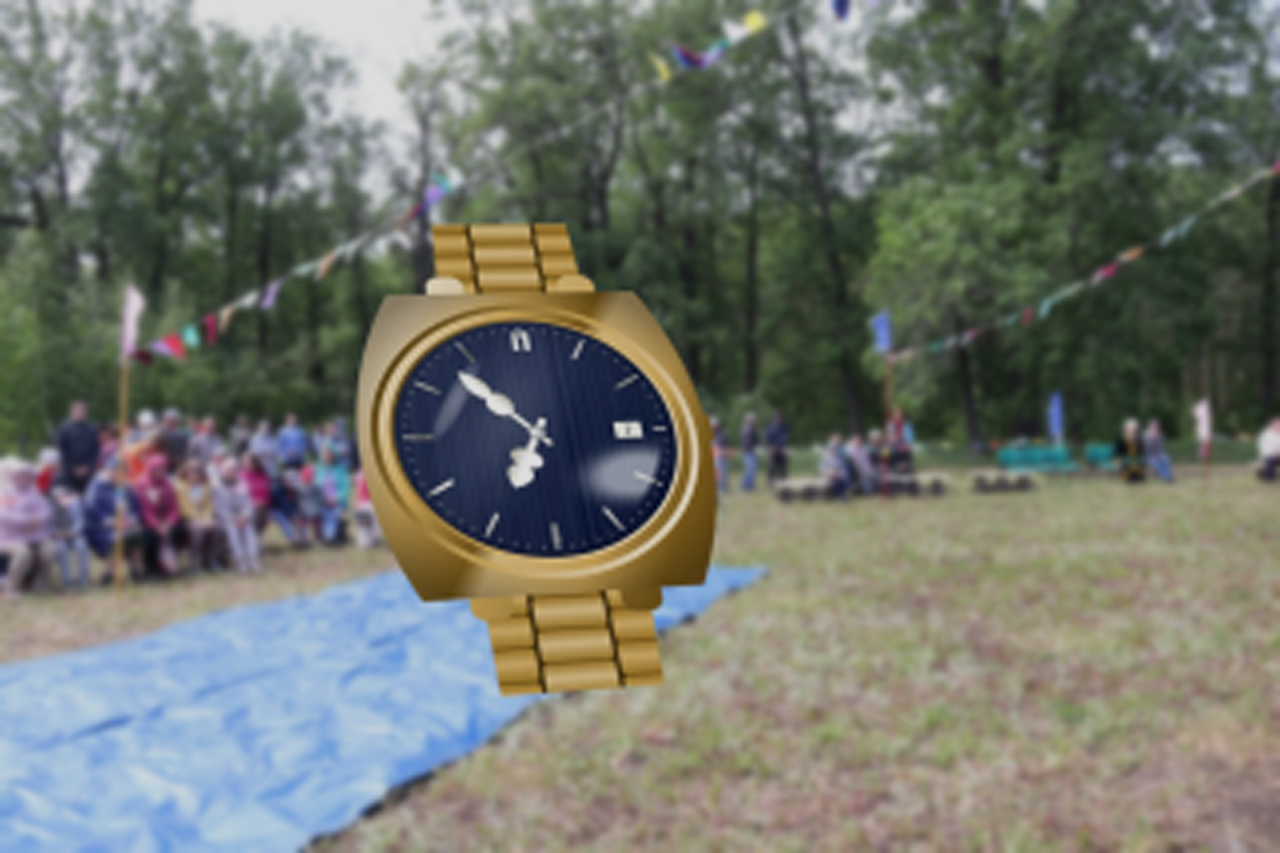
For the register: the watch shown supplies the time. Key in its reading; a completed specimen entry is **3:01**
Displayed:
**6:53**
